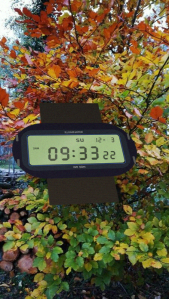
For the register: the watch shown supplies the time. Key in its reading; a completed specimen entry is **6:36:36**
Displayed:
**9:33:22**
